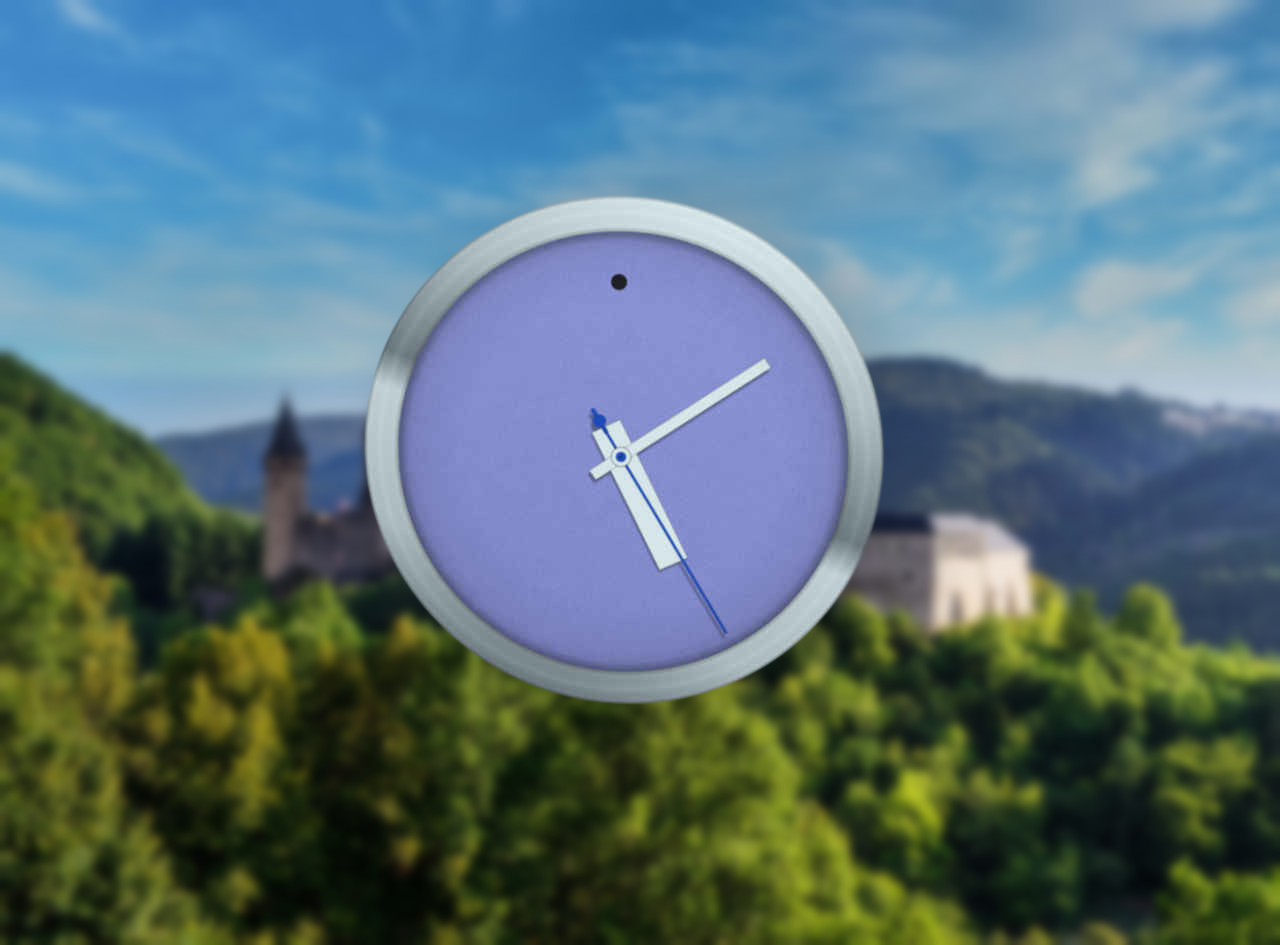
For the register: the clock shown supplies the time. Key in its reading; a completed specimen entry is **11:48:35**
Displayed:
**5:09:25**
